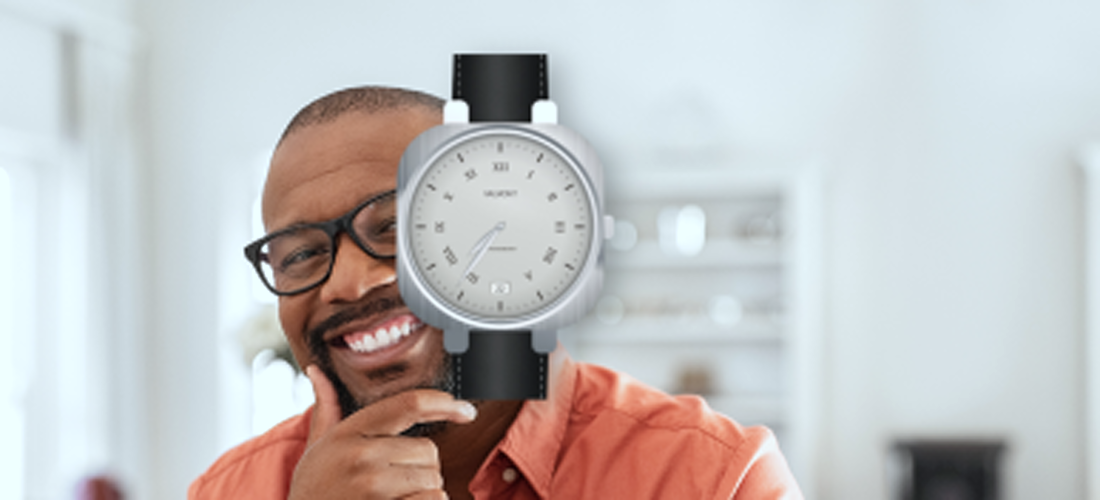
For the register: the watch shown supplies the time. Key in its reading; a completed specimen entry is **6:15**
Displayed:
**7:36**
